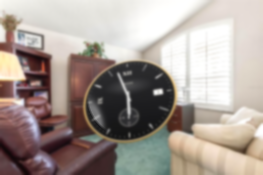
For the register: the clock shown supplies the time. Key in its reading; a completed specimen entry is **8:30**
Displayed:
**5:57**
